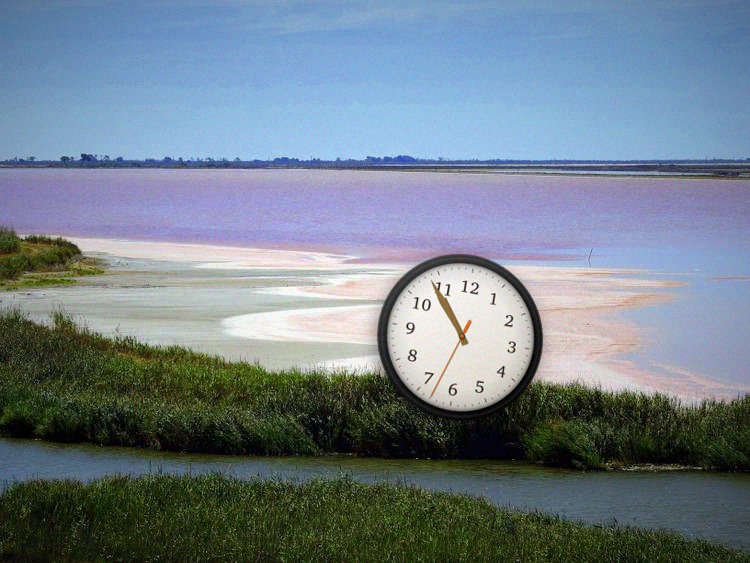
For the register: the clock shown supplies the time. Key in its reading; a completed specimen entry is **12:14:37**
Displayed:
**10:53:33**
